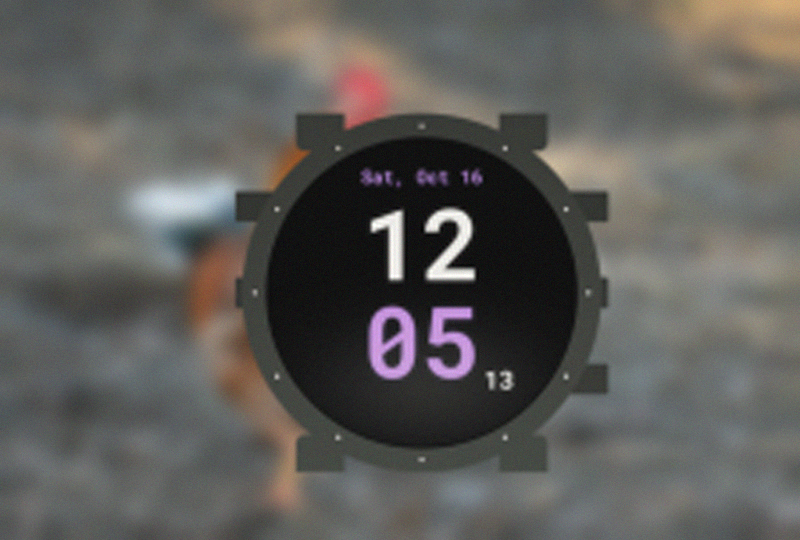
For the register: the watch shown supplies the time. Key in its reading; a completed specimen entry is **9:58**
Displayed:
**12:05**
